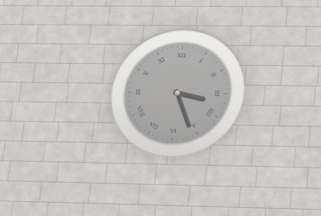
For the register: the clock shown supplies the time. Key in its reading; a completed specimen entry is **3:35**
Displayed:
**3:26**
